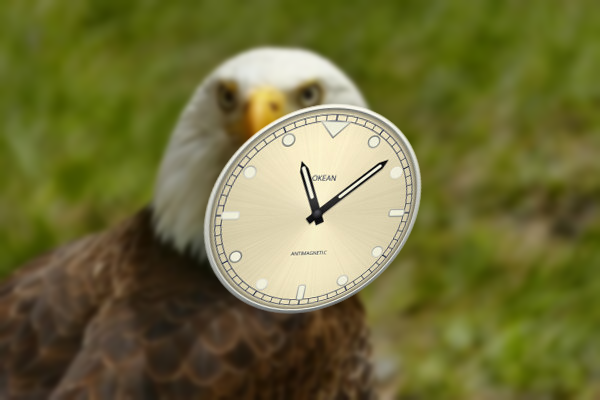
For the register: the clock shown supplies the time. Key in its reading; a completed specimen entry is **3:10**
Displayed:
**11:08**
